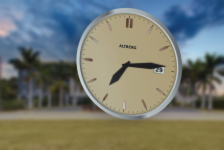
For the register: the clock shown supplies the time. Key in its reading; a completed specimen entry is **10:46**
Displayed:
**7:14**
